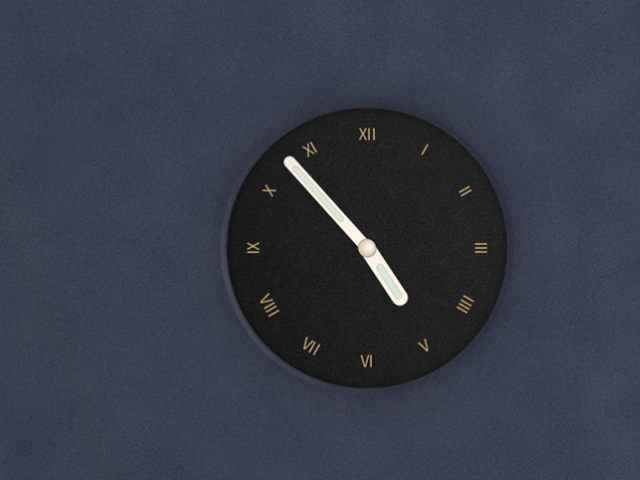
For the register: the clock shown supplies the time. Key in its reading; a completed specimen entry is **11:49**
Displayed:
**4:53**
